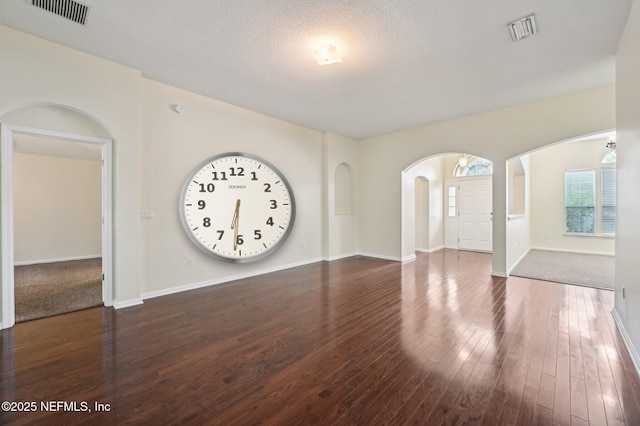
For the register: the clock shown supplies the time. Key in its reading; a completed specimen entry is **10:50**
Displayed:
**6:31**
